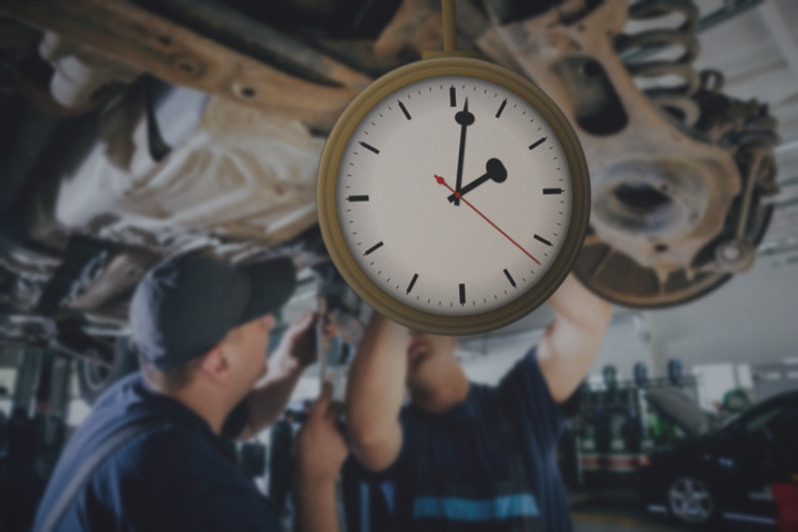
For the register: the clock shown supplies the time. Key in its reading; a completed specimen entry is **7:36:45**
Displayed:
**2:01:22**
